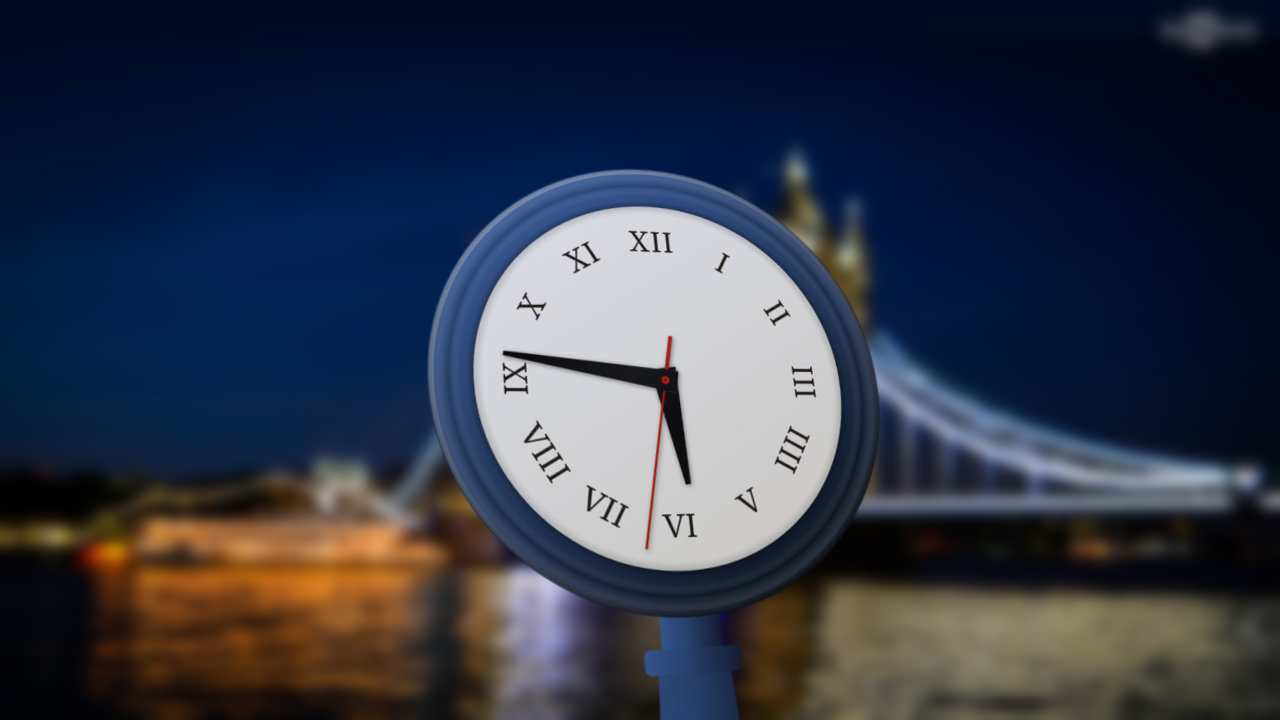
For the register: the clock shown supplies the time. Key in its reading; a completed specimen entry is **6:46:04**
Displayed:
**5:46:32**
